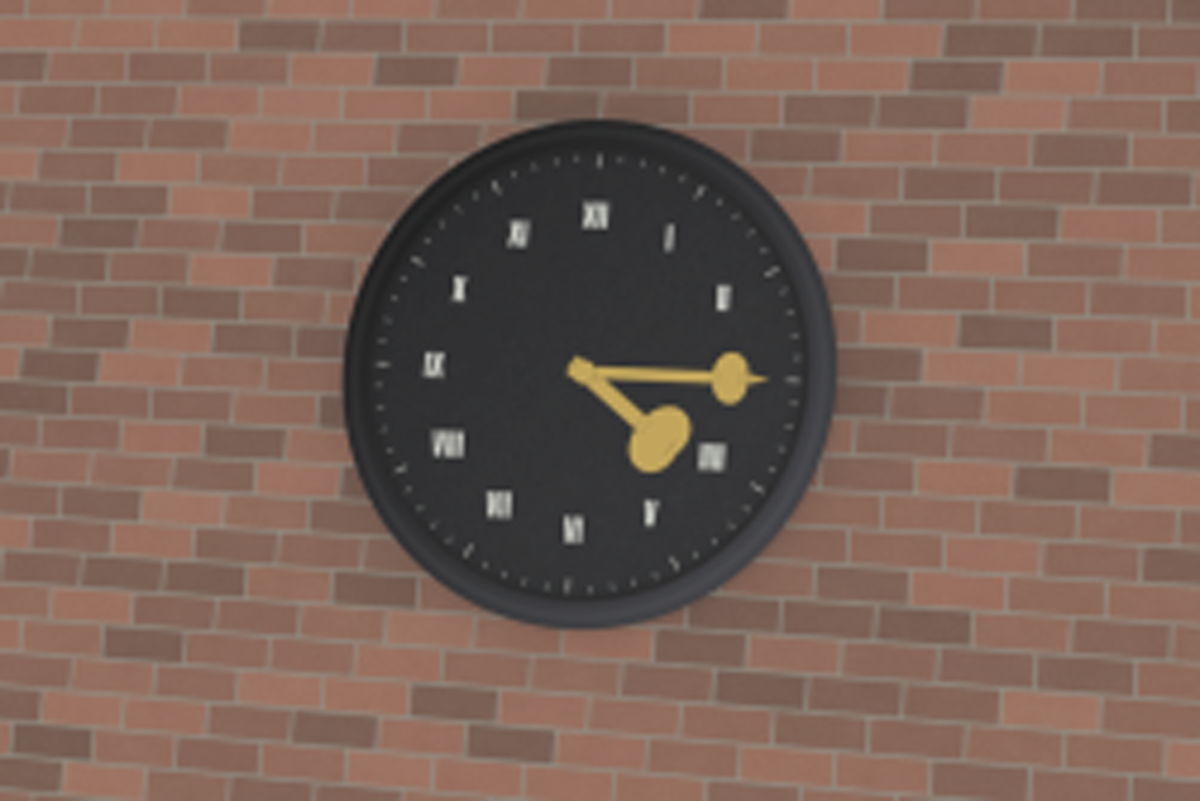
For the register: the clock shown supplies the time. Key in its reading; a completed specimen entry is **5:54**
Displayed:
**4:15**
